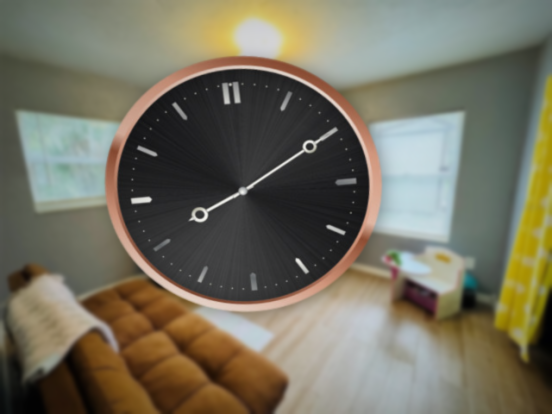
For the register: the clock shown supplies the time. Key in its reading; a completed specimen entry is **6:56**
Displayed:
**8:10**
